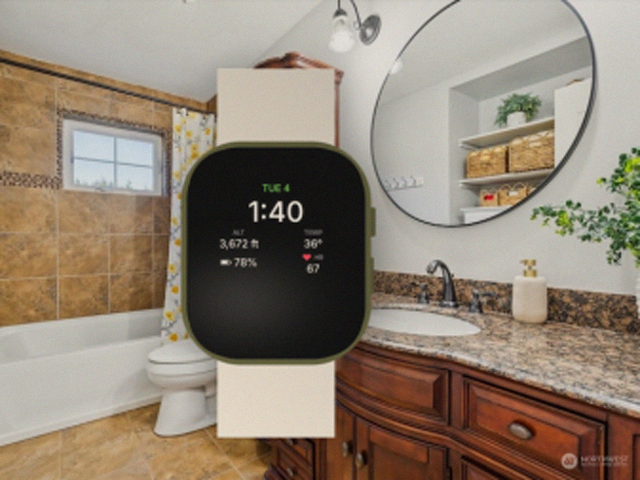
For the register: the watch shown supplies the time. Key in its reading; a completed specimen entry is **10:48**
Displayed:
**1:40**
